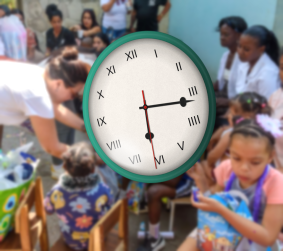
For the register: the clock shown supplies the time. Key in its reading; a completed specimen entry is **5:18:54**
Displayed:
**6:16:31**
